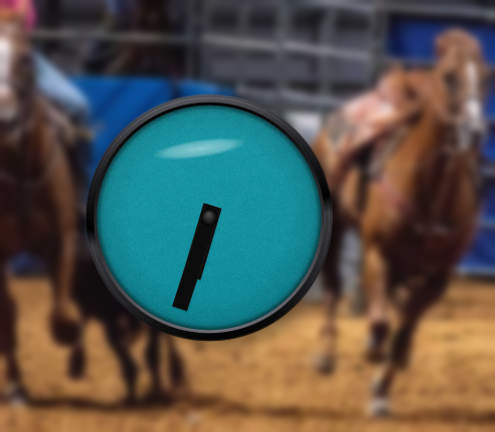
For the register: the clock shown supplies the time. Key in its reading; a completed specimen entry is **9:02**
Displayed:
**6:33**
